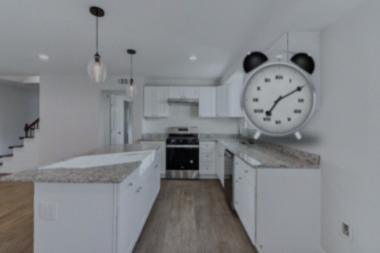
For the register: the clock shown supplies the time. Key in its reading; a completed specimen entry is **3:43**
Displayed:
**7:10**
